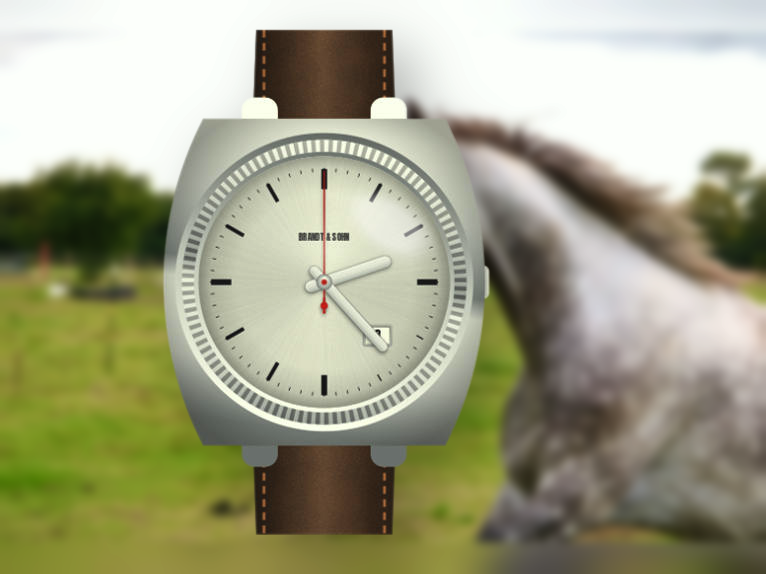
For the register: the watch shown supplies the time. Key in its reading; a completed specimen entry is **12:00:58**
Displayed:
**2:23:00**
